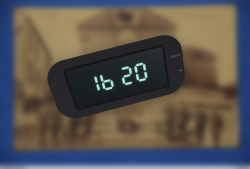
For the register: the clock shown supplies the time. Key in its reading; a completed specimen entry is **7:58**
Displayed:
**16:20**
